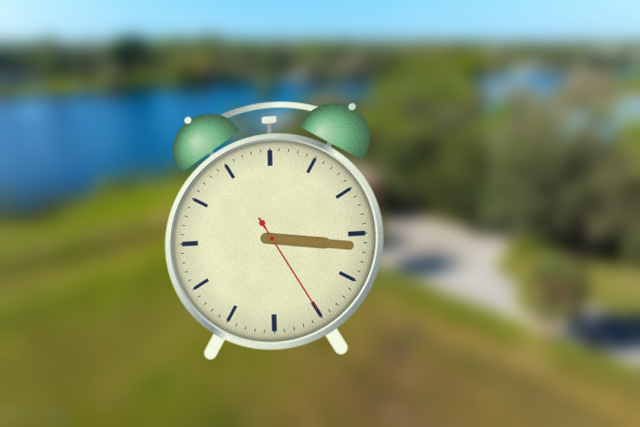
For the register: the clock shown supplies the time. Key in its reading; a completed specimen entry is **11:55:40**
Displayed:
**3:16:25**
